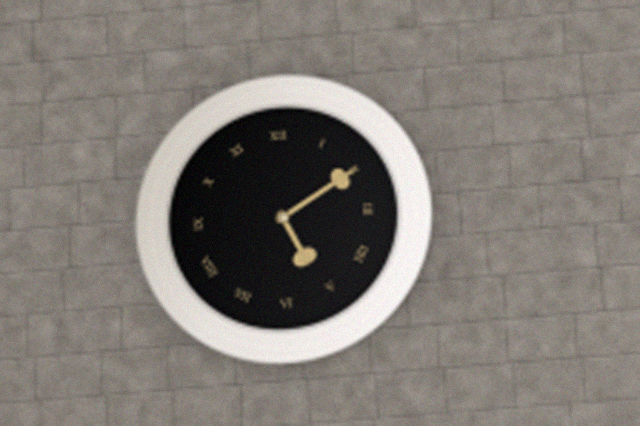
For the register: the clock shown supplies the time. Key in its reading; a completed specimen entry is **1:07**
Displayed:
**5:10**
